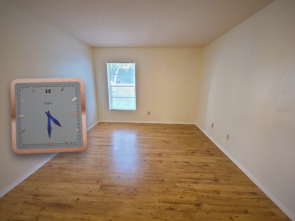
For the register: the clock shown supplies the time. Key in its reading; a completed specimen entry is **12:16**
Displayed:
**4:30**
